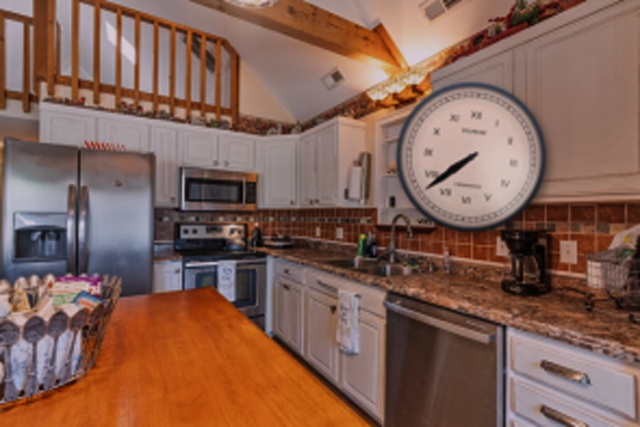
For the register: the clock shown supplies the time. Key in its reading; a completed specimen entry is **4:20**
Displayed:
**7:38**
